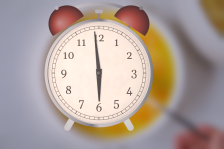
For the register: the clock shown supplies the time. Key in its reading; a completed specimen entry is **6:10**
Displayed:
**5:59**
